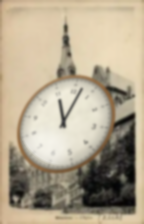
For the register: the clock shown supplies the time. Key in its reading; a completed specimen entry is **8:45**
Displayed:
**11:02**
